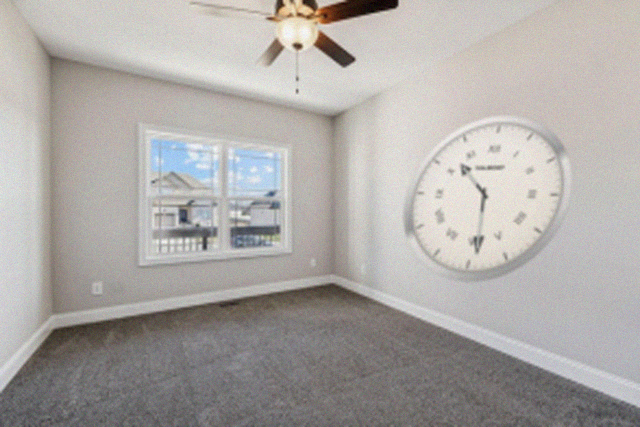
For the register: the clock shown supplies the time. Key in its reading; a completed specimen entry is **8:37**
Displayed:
**10:29**
